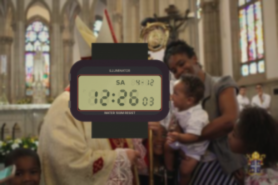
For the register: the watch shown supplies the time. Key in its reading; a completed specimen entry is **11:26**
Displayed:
**12:26**
